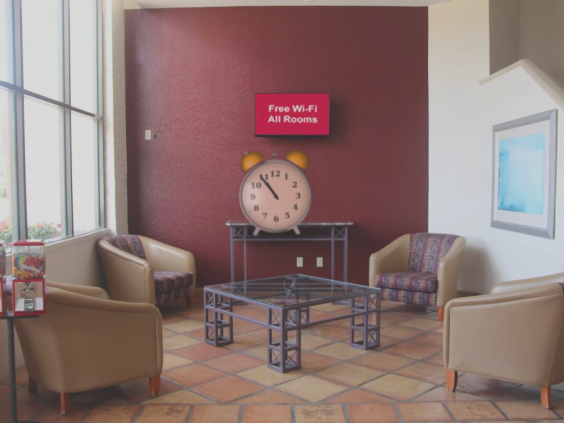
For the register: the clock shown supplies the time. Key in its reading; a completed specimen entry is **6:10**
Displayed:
**10:54**
